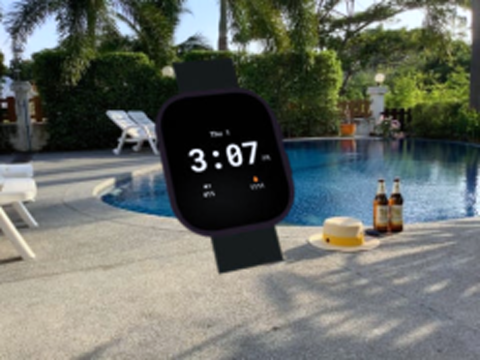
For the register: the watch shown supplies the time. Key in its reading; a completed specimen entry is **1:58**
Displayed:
**3:07**
